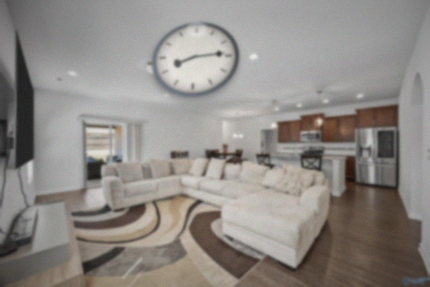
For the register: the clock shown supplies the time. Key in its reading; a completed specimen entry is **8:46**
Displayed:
**8:14**
